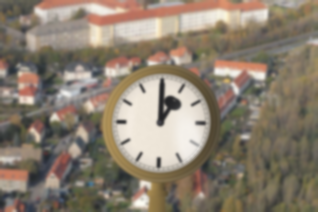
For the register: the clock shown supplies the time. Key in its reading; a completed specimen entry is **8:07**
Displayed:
**1:00**
